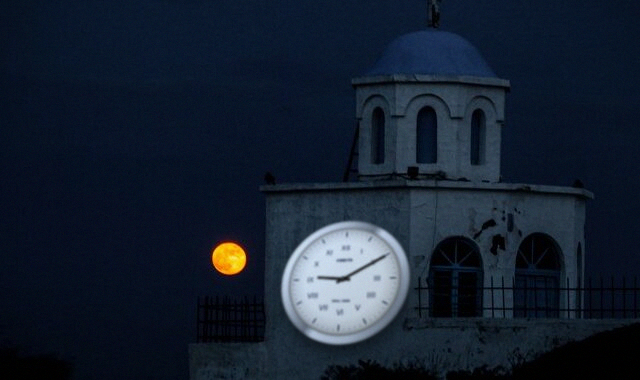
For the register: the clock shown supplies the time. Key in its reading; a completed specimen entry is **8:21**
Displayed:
**9:10**
